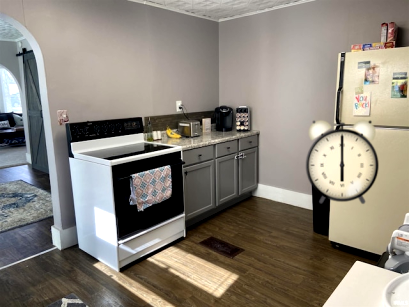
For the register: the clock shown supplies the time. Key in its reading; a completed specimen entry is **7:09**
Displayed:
**6:00**
